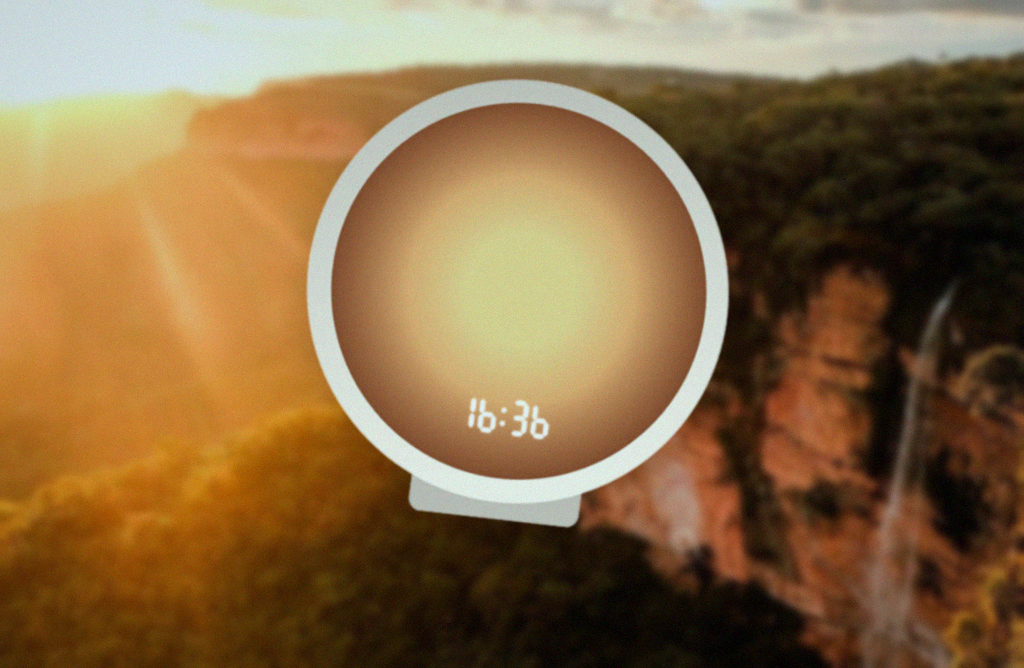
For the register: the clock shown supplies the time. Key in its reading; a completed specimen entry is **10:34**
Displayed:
**16:36**
